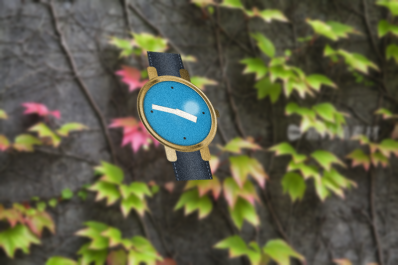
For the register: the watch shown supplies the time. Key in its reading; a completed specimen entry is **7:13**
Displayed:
**3:47**
